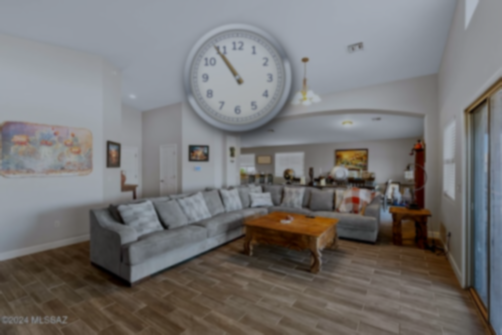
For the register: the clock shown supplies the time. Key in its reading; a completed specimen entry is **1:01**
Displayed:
**10:54**
